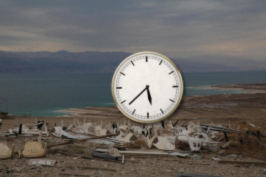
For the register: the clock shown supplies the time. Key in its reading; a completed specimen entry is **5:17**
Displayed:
**5:38**
